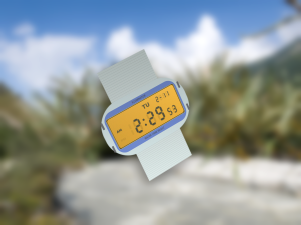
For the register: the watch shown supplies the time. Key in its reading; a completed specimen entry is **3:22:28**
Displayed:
**2:29:53**
